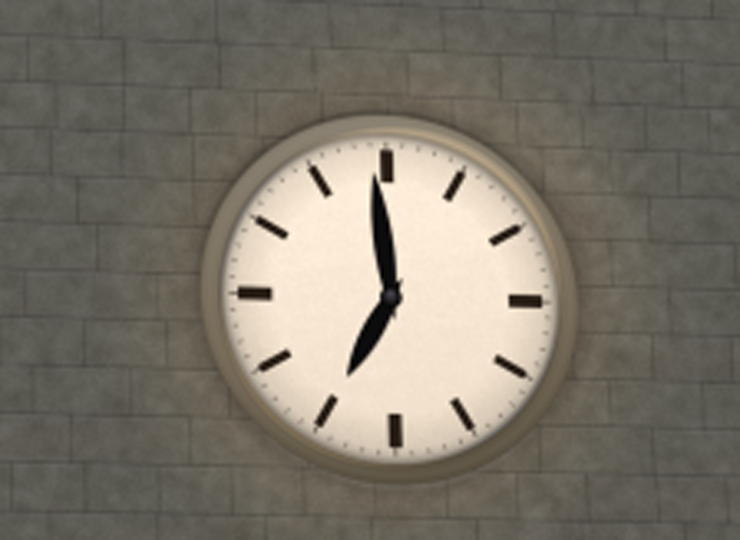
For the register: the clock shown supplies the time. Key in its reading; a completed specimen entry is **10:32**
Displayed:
**6:59**
